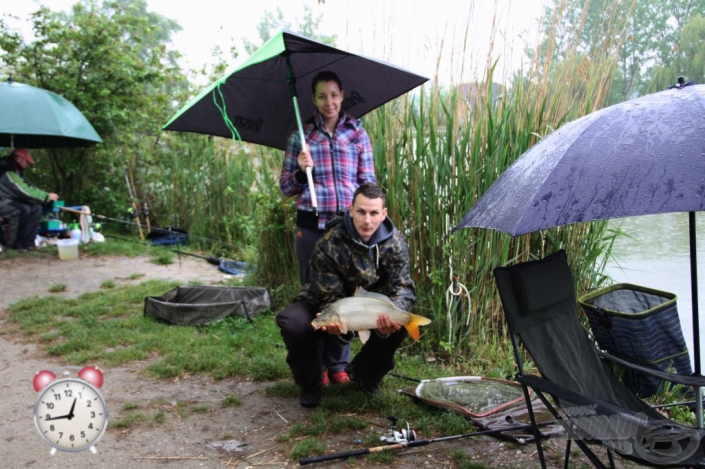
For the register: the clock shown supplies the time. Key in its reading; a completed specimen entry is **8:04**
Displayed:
**12:44**
